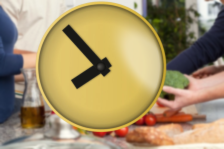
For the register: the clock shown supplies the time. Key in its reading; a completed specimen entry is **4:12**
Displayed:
**7:53**
